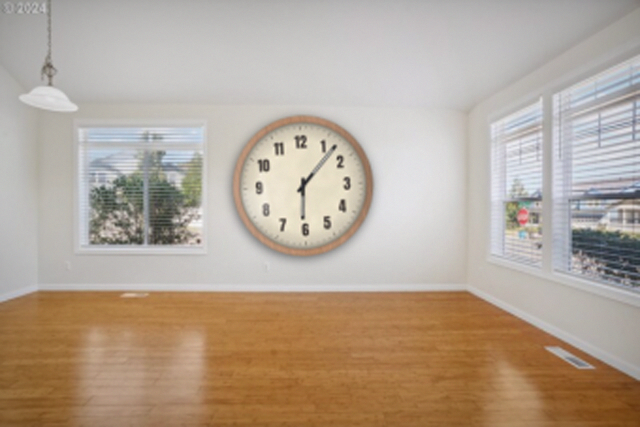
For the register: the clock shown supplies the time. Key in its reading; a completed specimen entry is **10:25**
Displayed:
**6:07**
